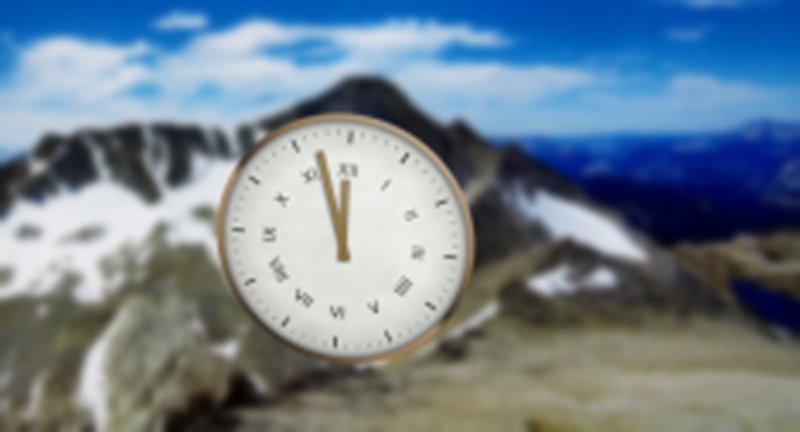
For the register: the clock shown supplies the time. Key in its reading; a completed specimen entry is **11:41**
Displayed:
**11:57**
